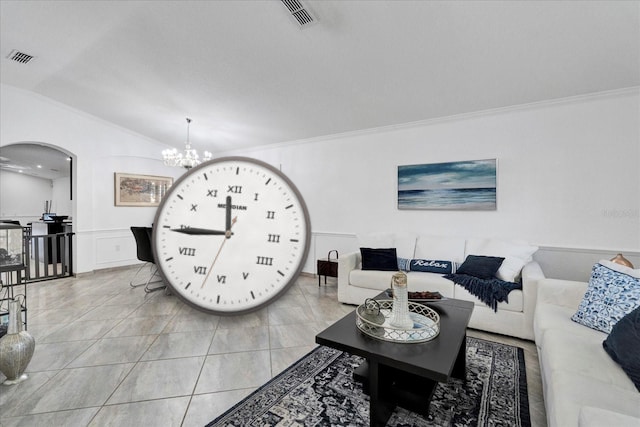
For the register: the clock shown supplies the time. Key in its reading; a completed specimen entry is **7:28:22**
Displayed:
**11:44:33**
